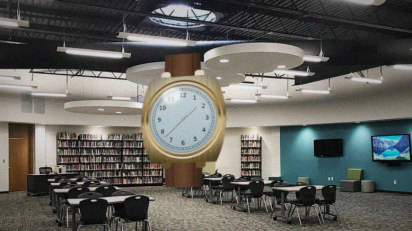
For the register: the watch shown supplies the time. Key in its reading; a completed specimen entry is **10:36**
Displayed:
**1:38**
